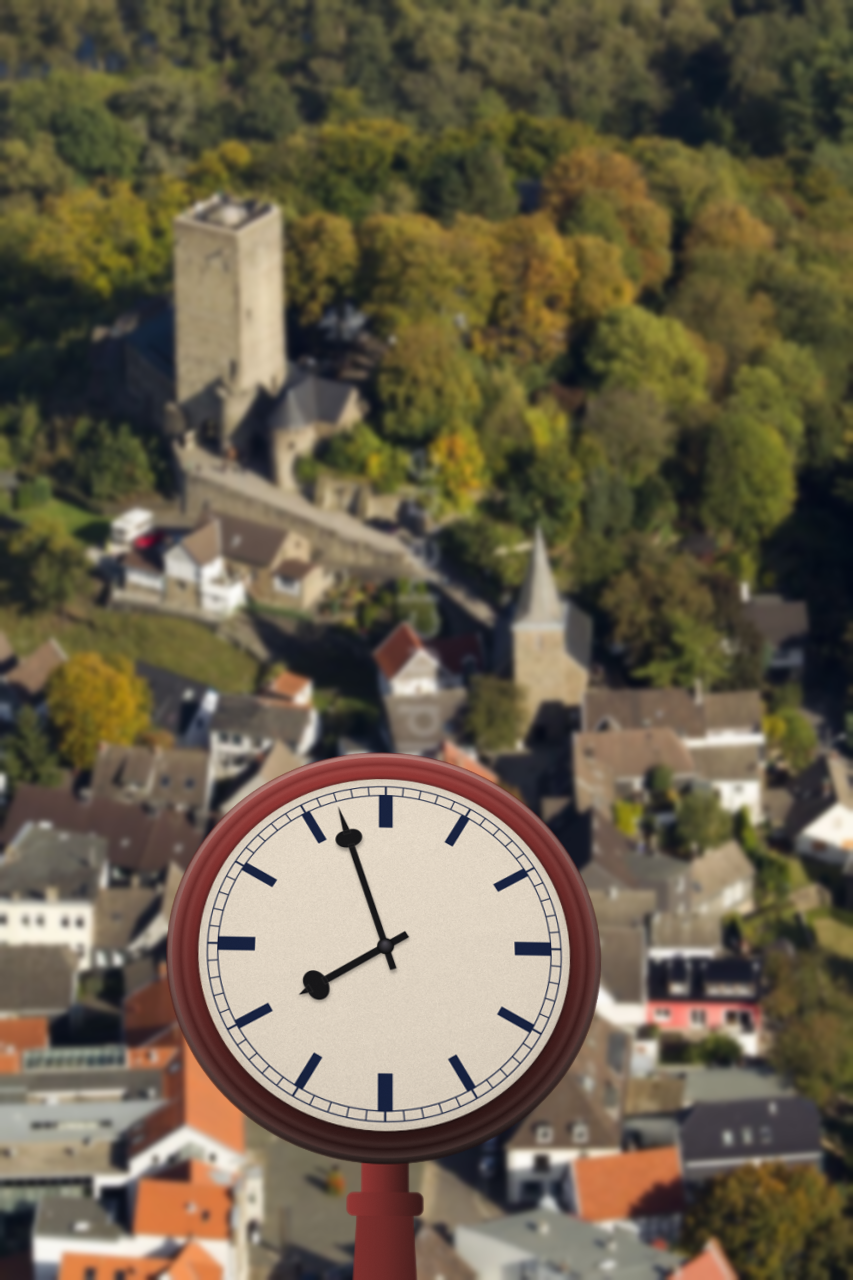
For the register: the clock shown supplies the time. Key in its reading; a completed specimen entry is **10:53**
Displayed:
**7:57**
